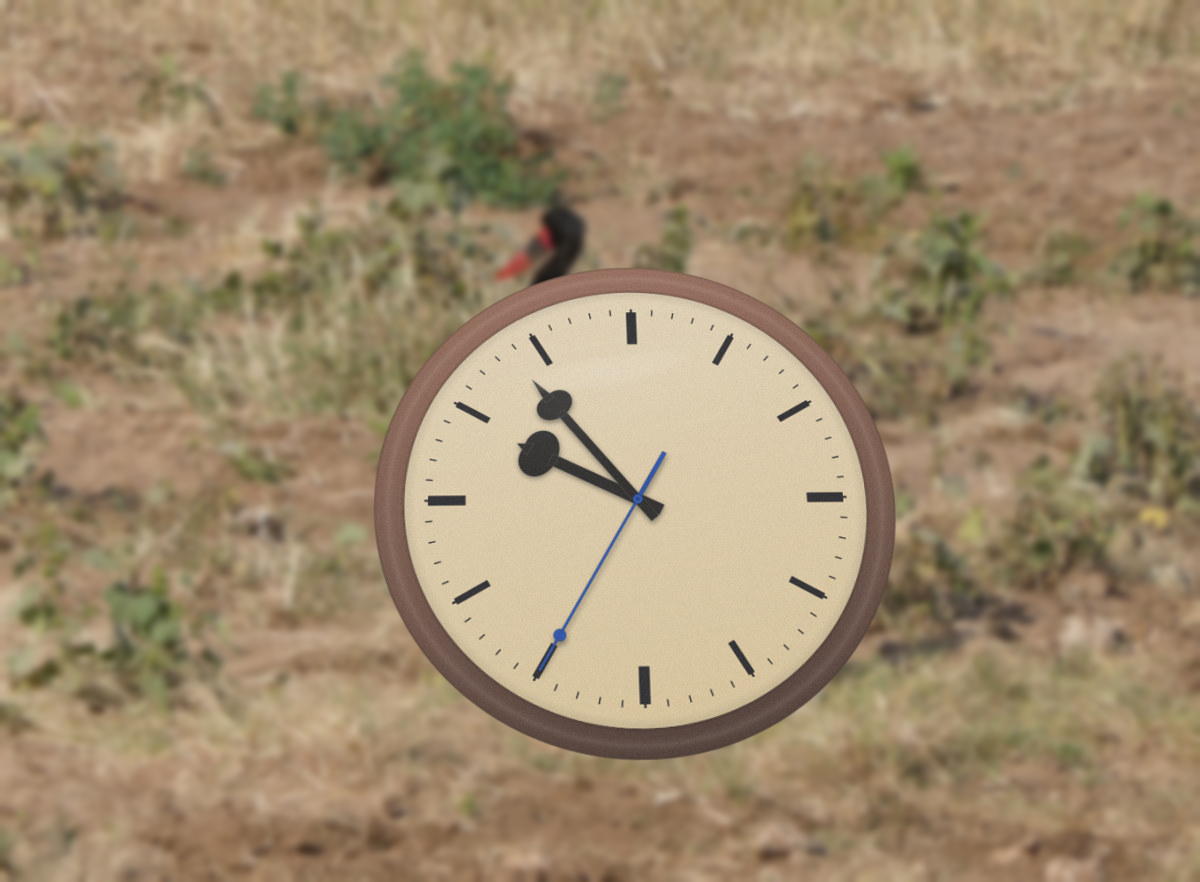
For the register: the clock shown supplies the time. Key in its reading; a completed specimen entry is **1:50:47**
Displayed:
**9:53:35**
